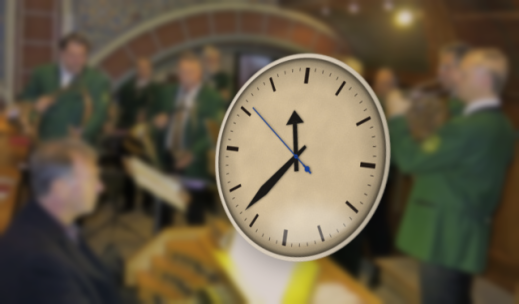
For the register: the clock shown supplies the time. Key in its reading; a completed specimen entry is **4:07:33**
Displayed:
**11:36:51**
